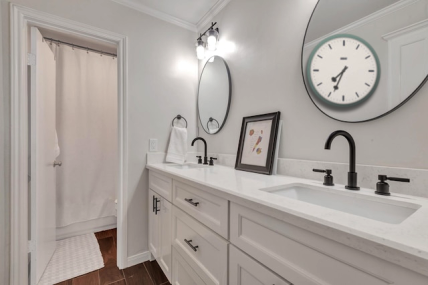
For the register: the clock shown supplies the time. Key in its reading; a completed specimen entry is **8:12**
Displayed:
**7:34**
